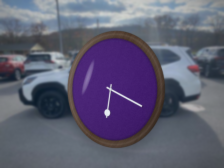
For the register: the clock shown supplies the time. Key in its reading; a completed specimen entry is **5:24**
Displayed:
**6:19**
